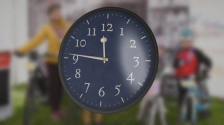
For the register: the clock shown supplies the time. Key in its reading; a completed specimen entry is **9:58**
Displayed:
**11:46**
